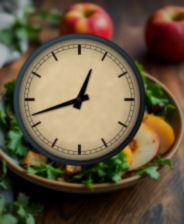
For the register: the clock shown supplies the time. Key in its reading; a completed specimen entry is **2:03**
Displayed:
**12:42**
